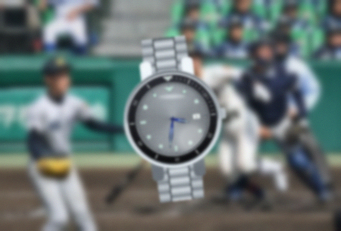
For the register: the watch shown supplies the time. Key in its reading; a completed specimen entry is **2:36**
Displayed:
**3:32**
